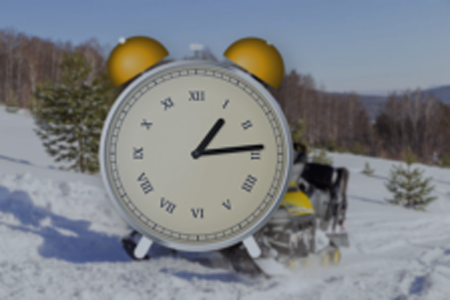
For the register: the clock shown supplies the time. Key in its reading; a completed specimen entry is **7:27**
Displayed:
**1:14**
